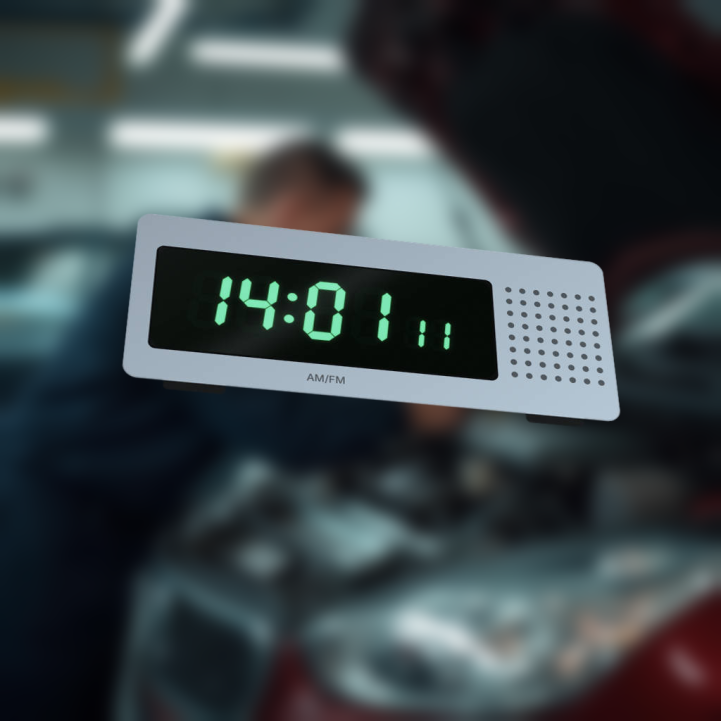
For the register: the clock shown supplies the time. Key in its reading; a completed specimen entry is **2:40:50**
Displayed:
**14:01:11**
